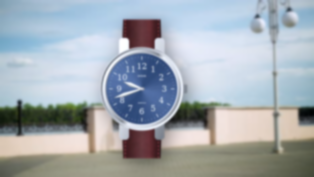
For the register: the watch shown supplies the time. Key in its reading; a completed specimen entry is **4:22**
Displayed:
**9:42**
